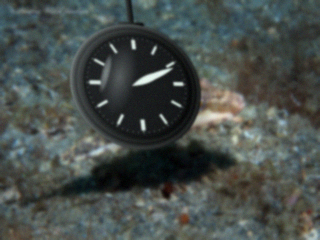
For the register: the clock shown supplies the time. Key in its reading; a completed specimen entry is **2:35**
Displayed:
**2:11**
